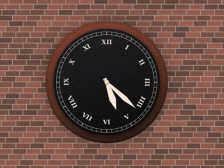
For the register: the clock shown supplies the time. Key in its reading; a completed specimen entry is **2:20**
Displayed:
**5:22**
